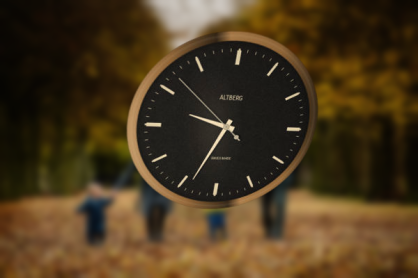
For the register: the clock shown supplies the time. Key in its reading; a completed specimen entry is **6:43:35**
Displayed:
**9:33:52**
